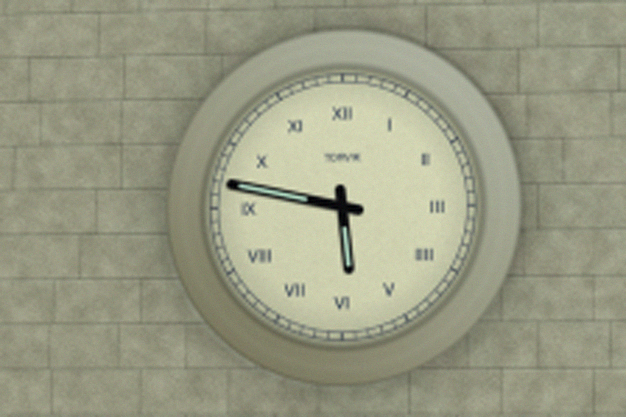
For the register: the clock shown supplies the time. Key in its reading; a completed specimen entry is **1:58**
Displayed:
**5:47**
